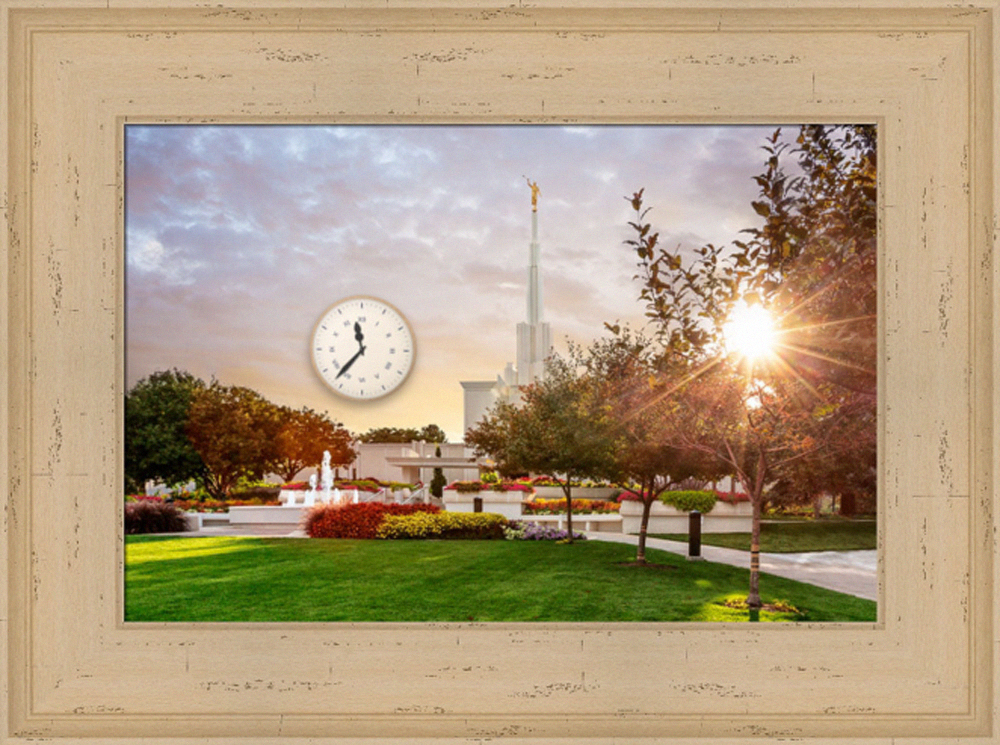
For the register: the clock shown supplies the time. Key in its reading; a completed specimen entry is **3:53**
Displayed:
**11:37**
